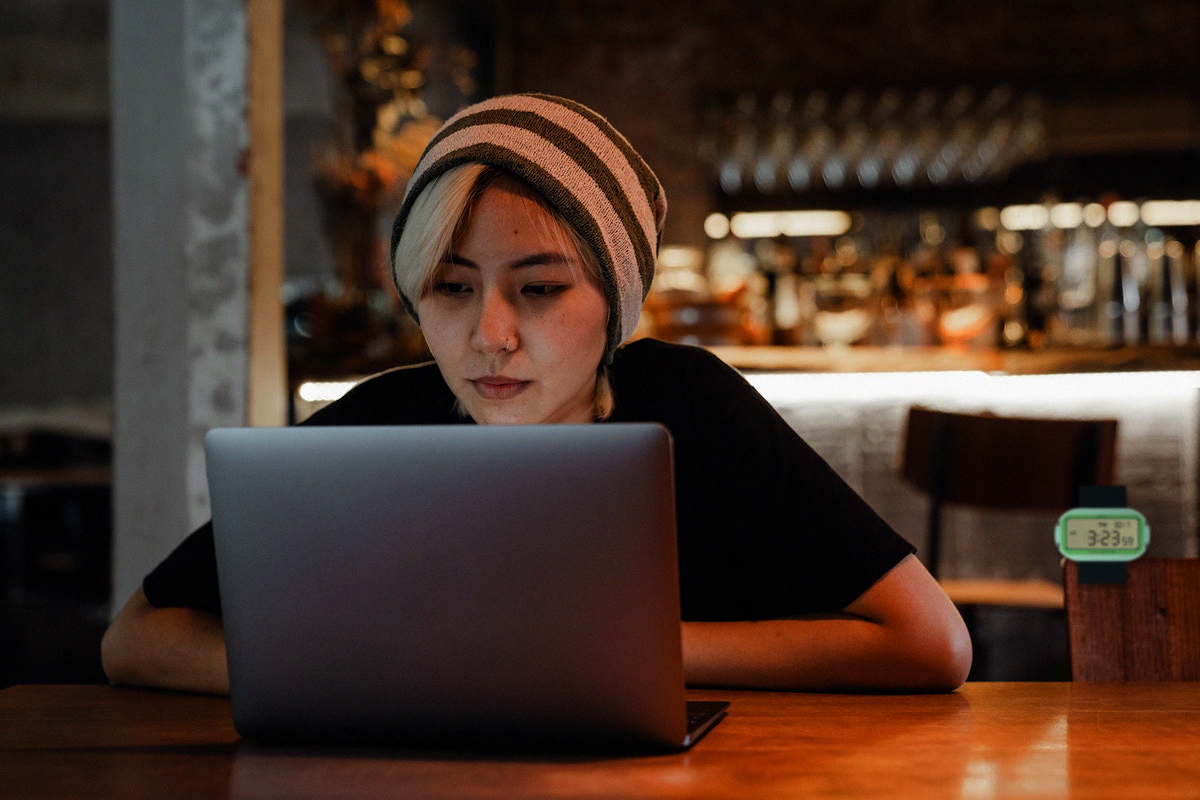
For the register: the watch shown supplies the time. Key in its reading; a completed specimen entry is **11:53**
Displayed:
**3:23**
